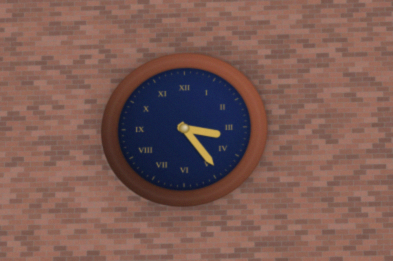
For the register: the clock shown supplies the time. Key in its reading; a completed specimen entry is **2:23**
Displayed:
**3:24**
